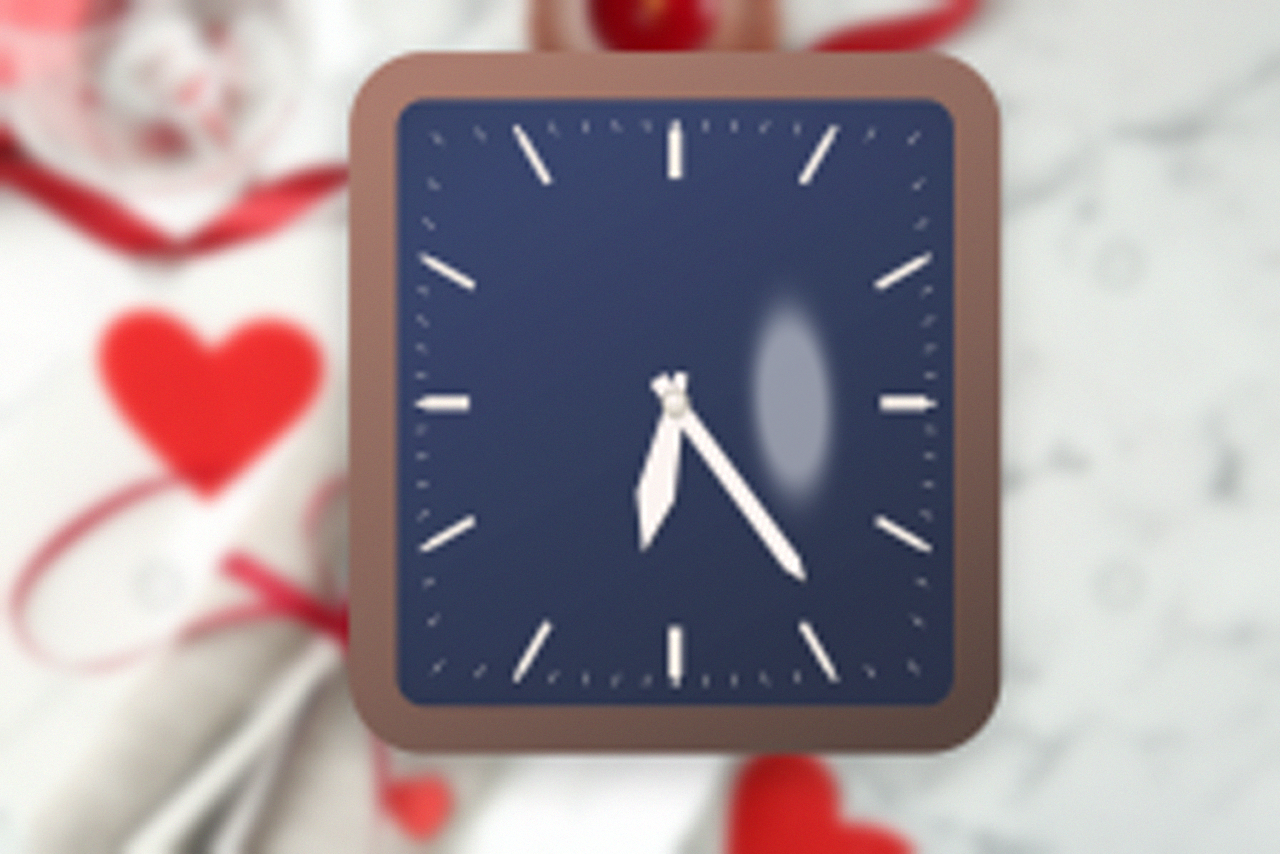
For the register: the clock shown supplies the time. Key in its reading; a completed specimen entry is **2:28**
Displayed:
**6:24**
